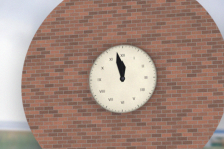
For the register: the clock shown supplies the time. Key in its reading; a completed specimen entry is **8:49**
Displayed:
**11:58**
